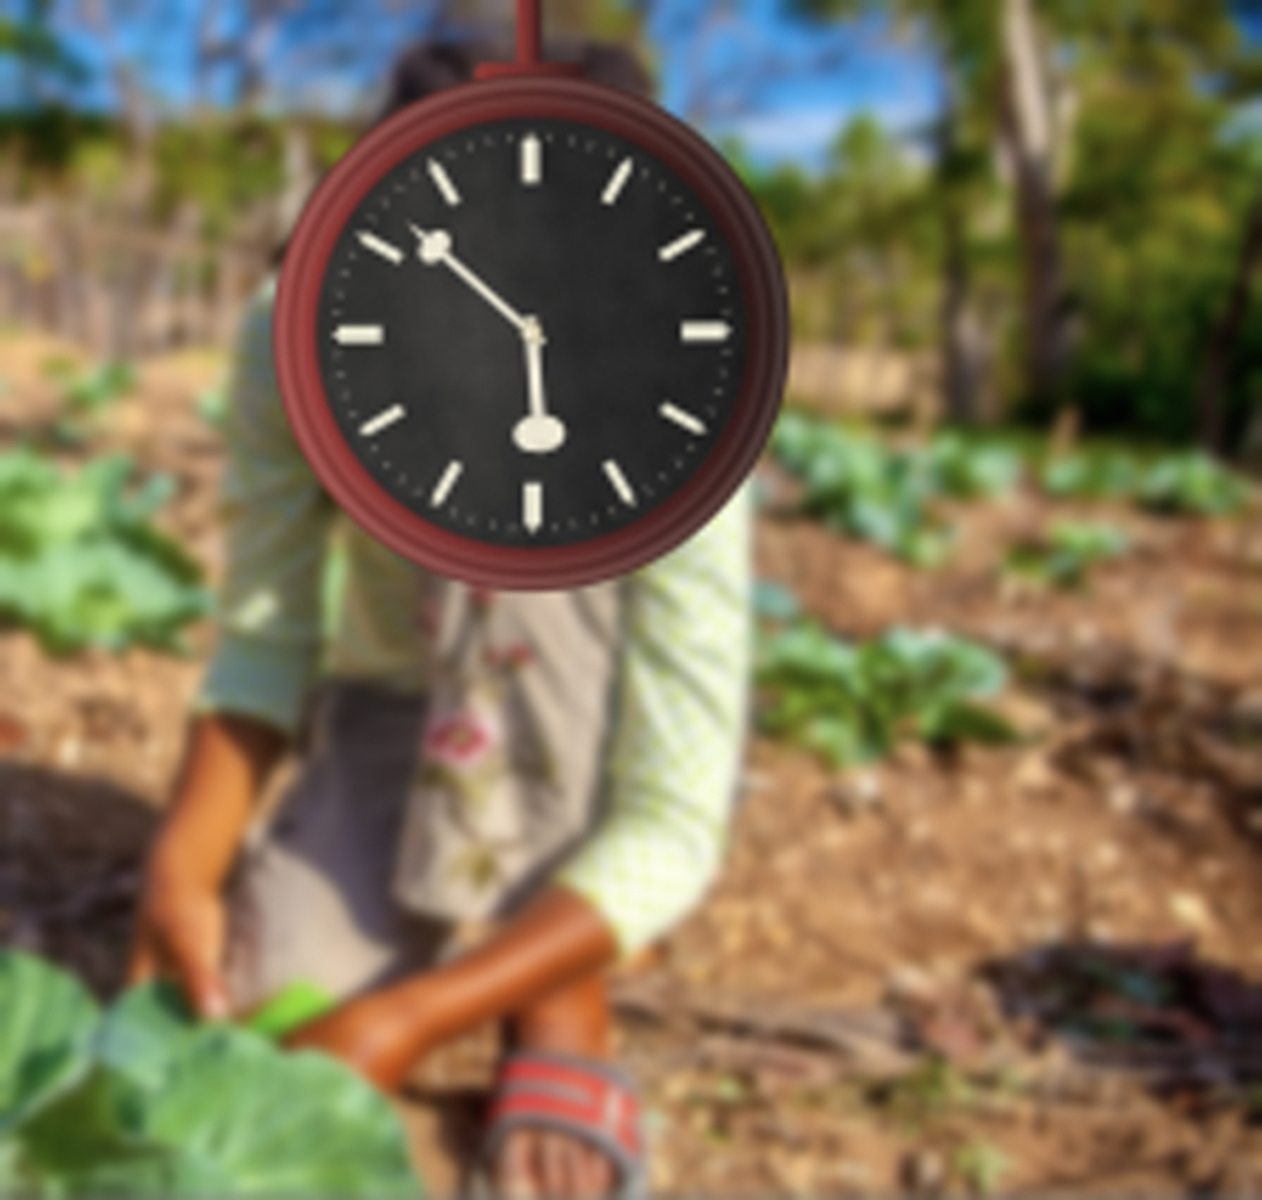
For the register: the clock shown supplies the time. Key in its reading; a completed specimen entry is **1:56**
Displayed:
**5:52**
